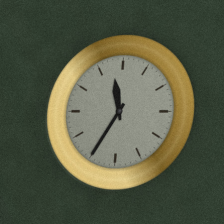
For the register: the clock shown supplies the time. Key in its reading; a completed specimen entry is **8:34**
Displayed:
**11:35**
